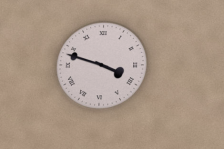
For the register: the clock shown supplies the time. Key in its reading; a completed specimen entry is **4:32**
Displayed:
**3:48**
